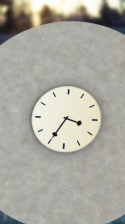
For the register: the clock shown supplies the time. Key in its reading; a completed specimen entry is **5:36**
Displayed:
**3:35**
